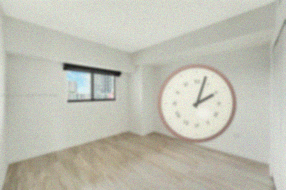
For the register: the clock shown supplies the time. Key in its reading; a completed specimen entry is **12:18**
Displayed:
**2:03**
